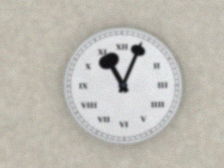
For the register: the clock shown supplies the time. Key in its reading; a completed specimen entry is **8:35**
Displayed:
**11:04**
